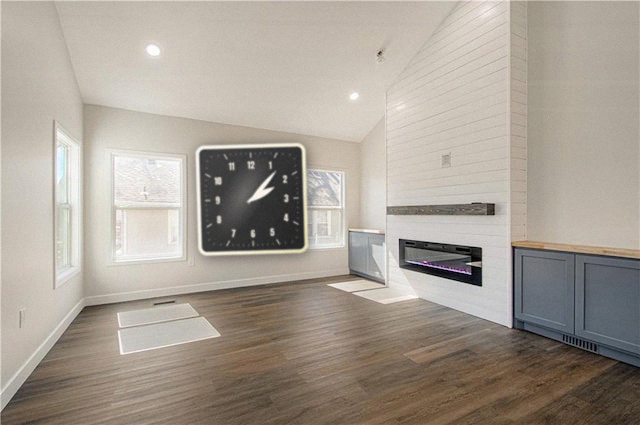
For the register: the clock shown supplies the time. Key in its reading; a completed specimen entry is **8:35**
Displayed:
**2:07**
